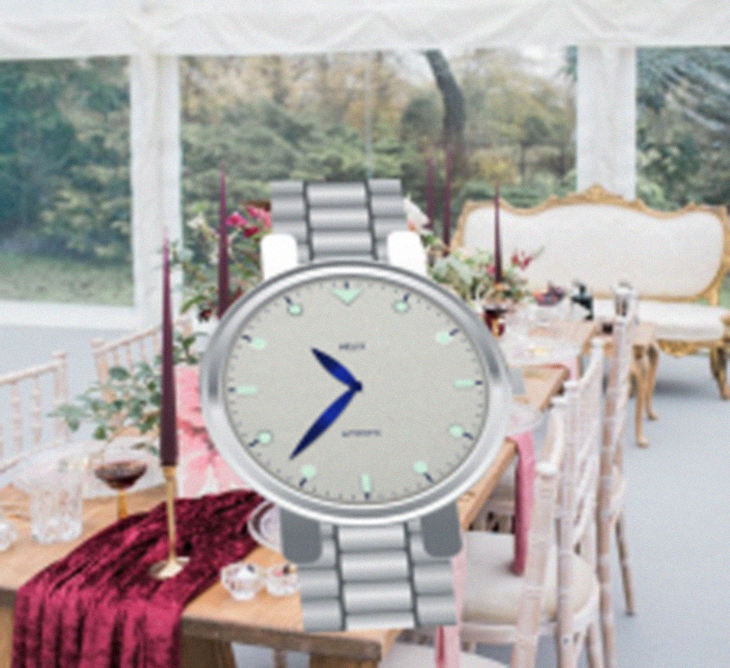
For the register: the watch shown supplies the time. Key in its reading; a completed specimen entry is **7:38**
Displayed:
**10:37**
